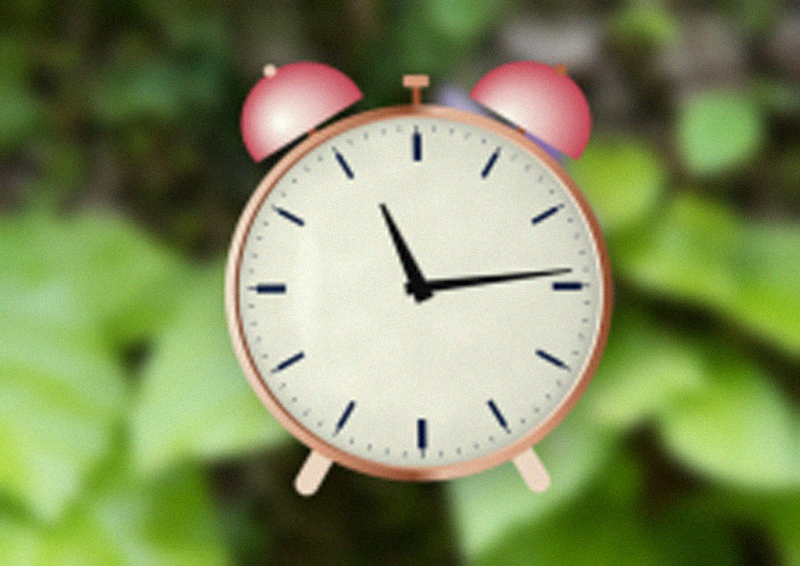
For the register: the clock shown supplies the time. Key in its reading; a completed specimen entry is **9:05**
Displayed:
**11:14**
